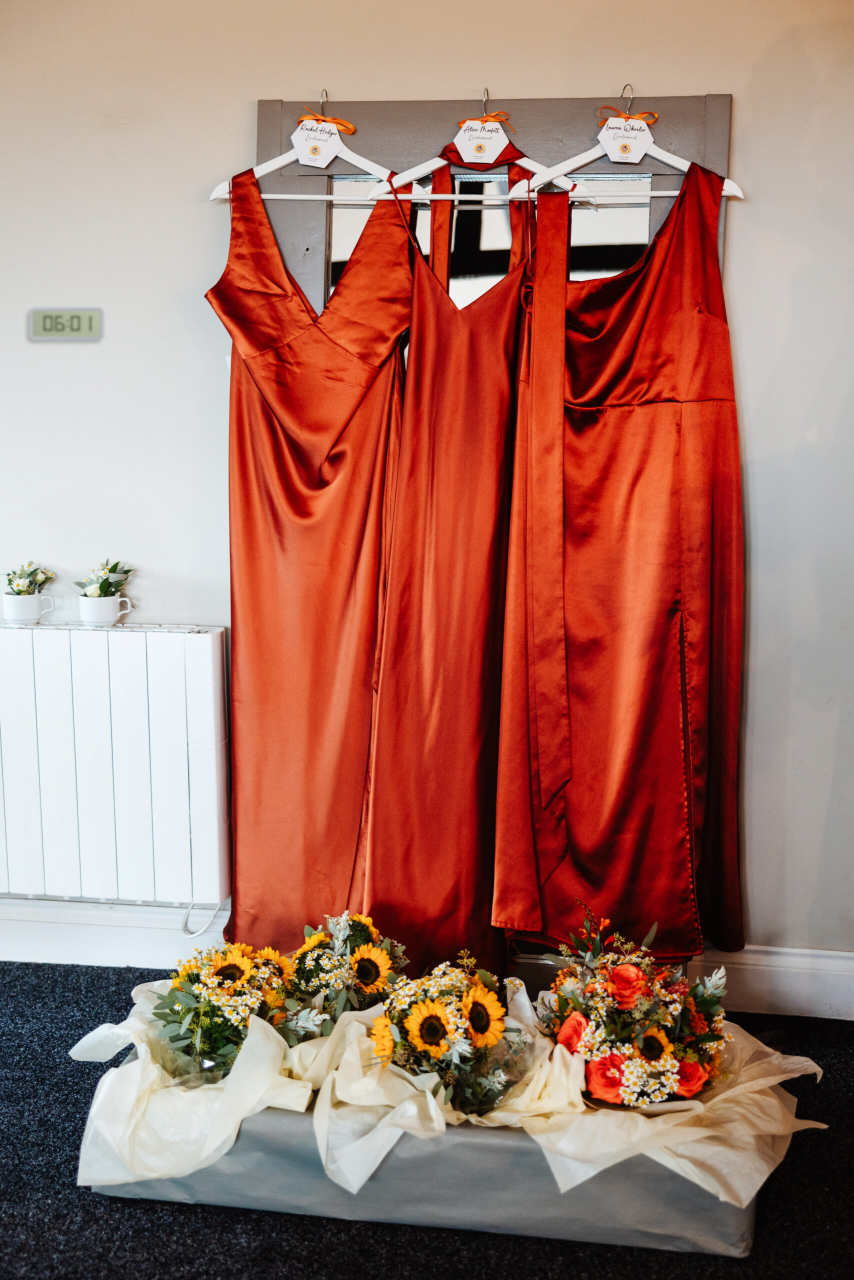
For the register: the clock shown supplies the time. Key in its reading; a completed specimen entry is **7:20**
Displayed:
**6:01**
